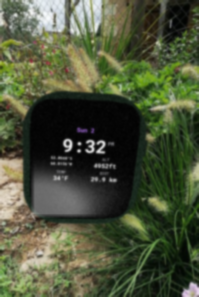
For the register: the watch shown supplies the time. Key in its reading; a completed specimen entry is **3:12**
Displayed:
**9:32**
